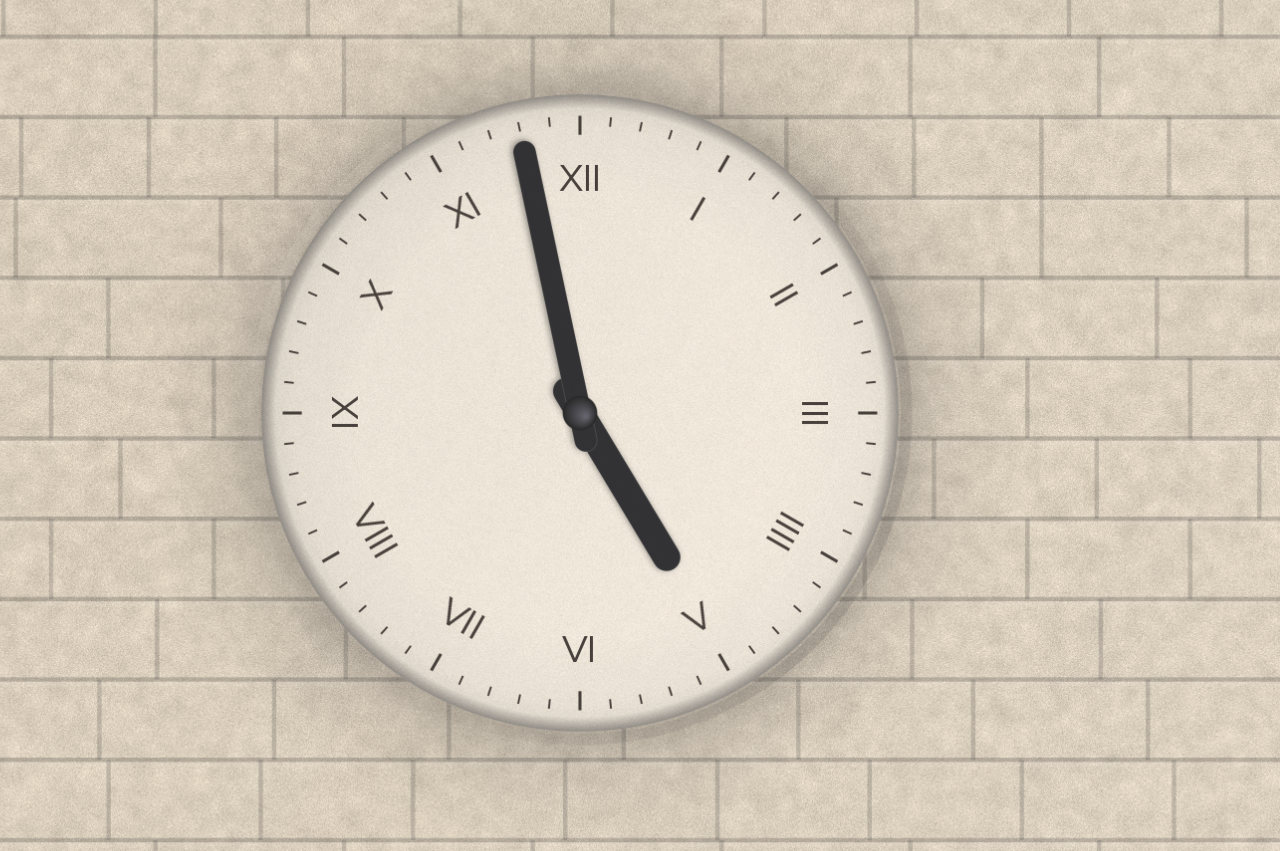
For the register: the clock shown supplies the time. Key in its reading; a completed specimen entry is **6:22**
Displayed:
**4:58**
